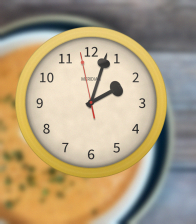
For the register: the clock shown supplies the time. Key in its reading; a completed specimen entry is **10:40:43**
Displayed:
**2:02:58**
